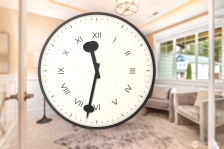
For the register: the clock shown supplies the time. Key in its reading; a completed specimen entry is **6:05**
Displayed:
**11:32**
